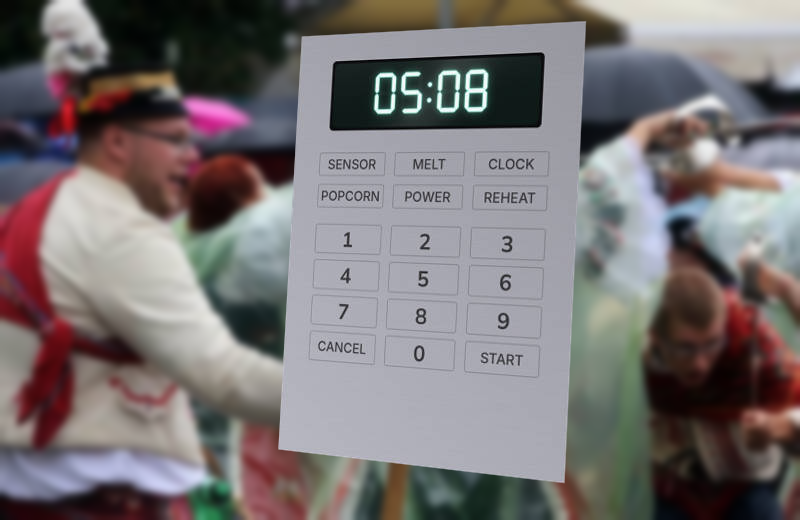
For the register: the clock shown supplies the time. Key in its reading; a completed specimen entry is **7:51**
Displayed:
**5:08**
